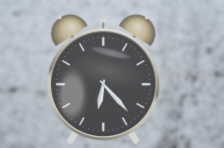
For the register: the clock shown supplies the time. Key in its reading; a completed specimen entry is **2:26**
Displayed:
**6:23**
